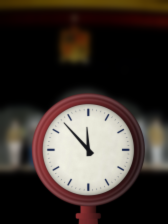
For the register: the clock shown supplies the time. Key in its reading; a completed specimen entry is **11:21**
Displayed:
**11:53**
